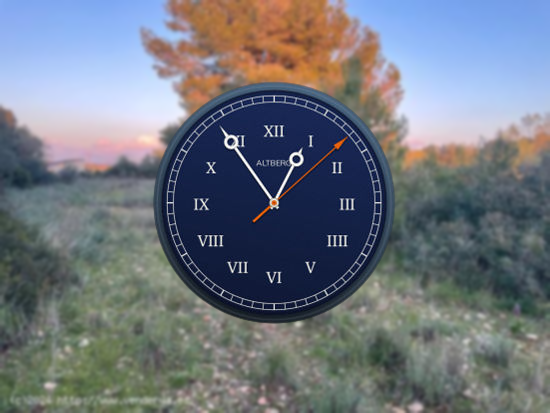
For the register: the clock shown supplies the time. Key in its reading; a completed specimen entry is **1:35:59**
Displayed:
**12:54:08**
